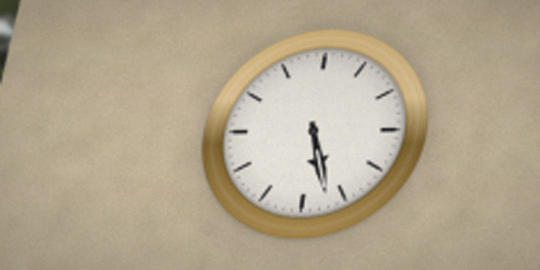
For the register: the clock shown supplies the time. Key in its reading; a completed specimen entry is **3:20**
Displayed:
**5:27**
